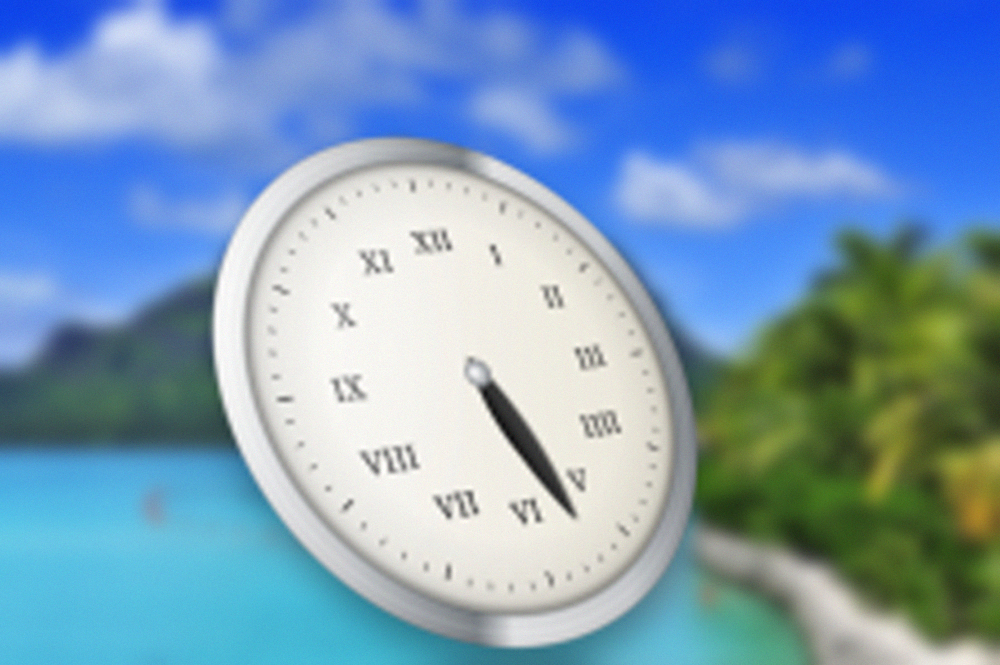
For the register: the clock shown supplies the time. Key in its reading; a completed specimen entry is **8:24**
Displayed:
**5:27**
